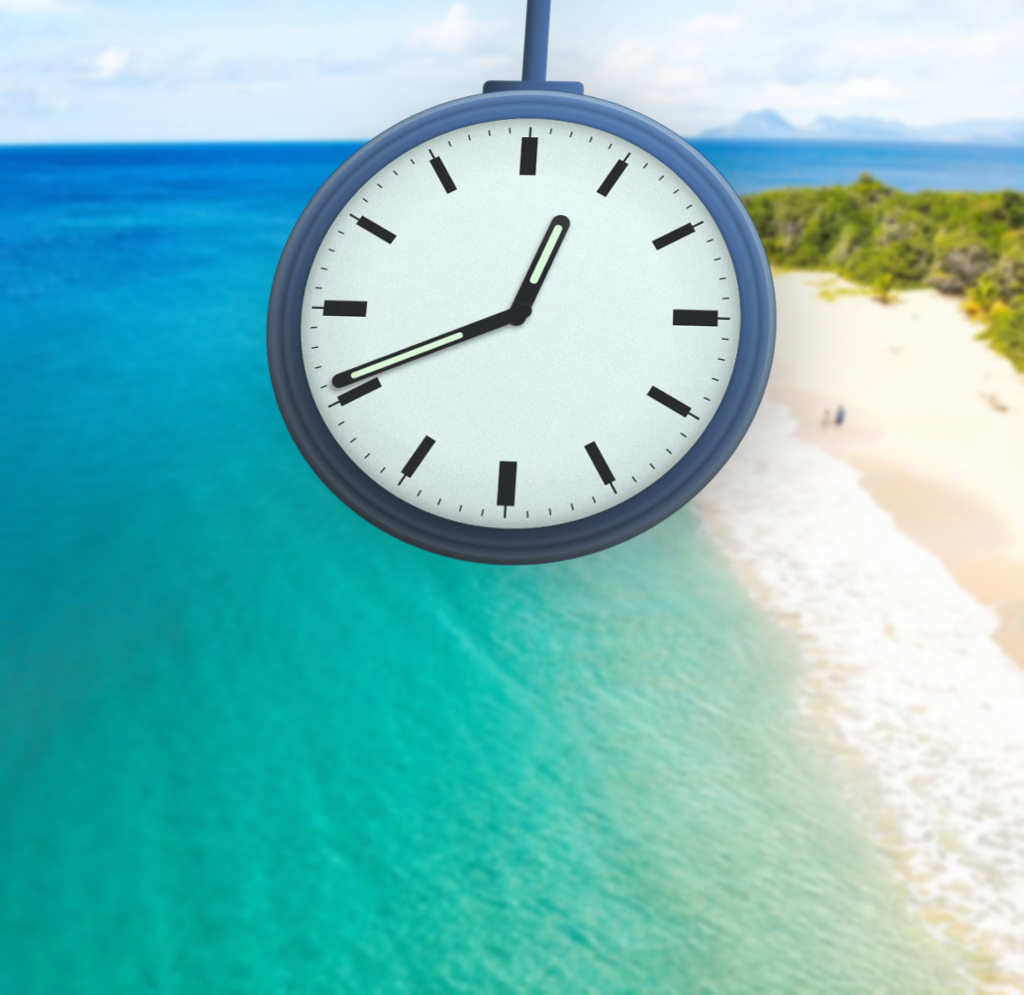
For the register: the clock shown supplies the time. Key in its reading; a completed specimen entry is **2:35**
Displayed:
**12:41**
